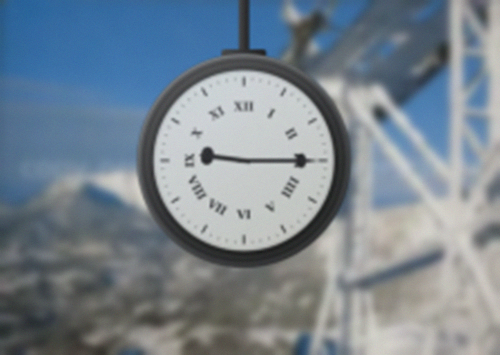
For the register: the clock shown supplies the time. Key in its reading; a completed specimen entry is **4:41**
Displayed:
**9:15**
